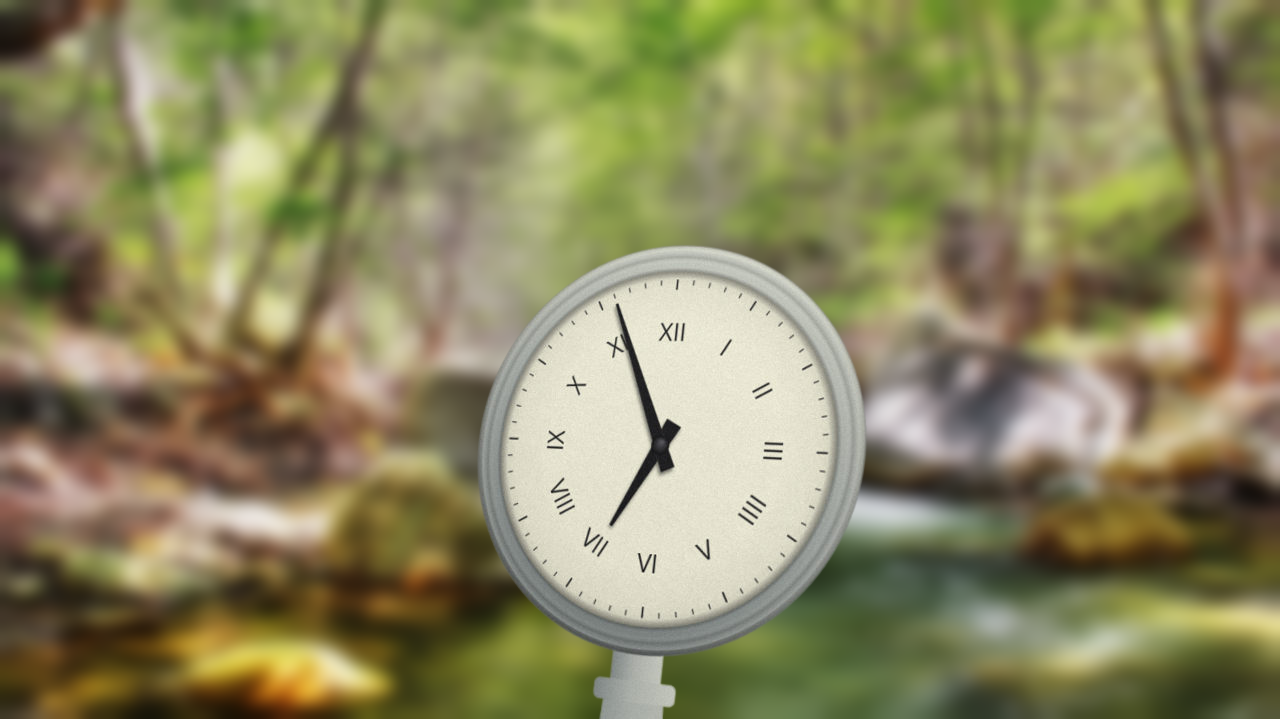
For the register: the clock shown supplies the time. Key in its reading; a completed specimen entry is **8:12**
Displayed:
**6:56**
